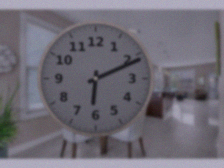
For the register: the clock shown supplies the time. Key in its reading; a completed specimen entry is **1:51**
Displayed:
**6:11**
